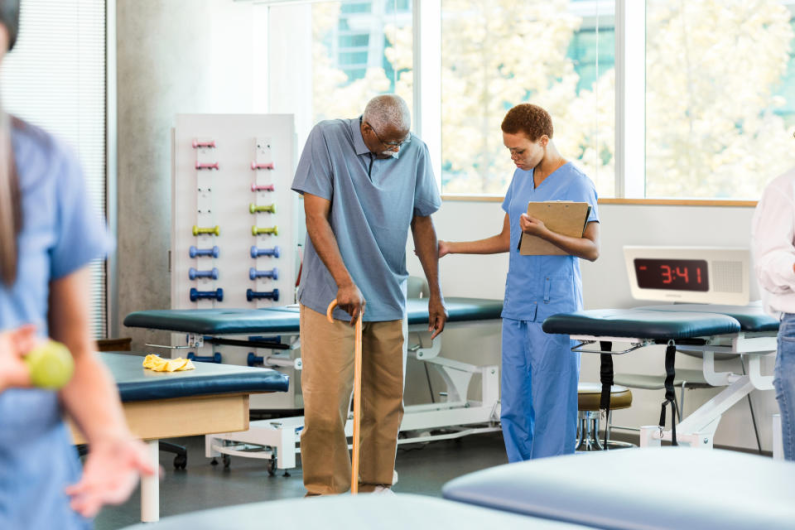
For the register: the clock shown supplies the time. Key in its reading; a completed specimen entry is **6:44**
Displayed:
**3:41**
